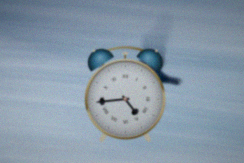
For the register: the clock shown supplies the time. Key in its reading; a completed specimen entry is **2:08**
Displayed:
**4:44**
